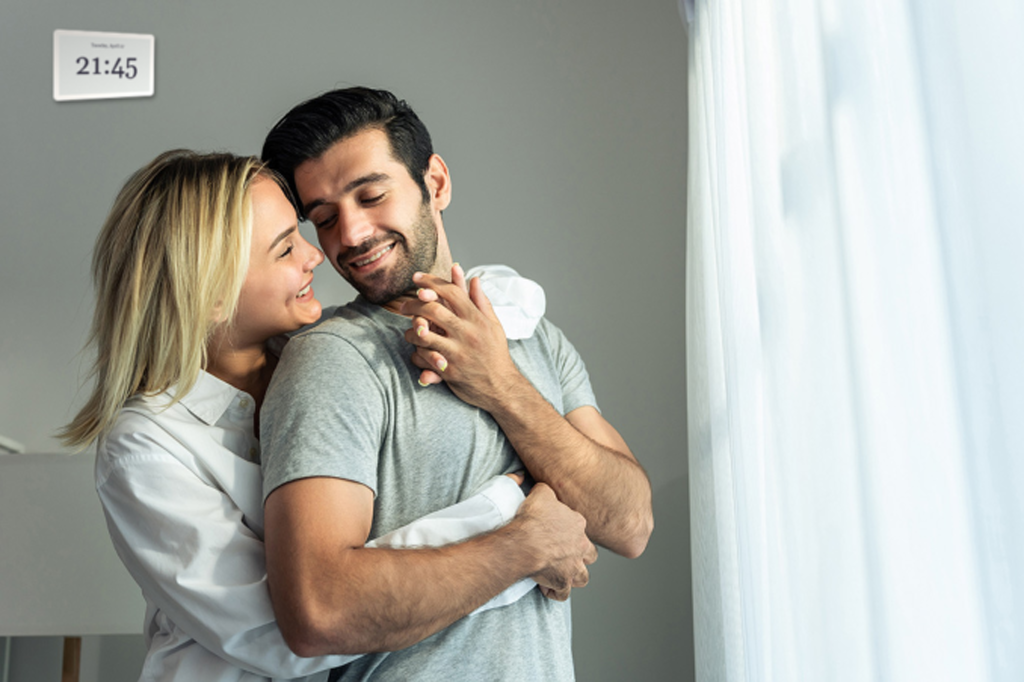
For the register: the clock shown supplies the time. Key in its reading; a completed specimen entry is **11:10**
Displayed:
**21:45**
